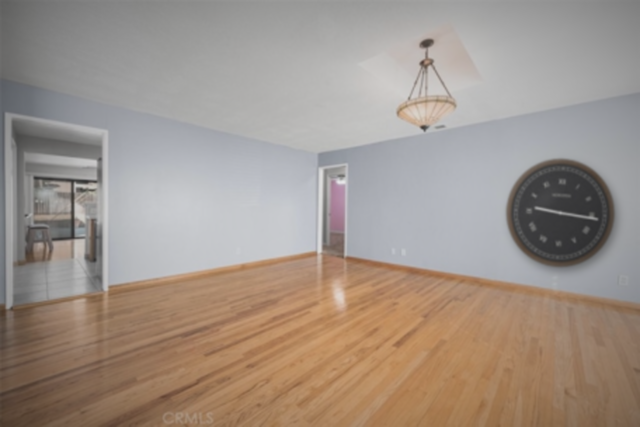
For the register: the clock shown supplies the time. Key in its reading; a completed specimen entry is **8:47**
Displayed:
**9:16**
